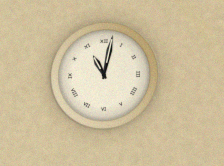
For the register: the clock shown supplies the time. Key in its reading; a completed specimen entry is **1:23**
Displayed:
**11:02**
